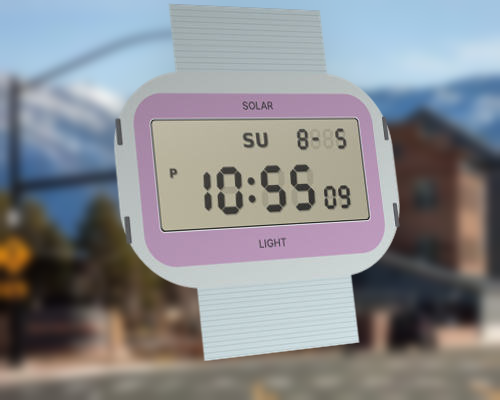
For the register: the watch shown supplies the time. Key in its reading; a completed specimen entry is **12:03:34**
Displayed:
**10:55:09**
